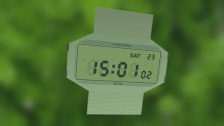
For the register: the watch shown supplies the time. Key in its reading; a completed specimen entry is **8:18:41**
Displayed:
**15:01:02**
